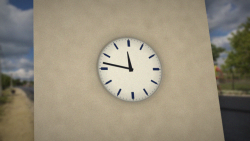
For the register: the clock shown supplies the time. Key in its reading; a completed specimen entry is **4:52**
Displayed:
**11:47**
